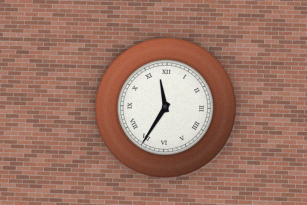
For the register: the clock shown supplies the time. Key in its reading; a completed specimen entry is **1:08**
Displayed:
**11:35**
